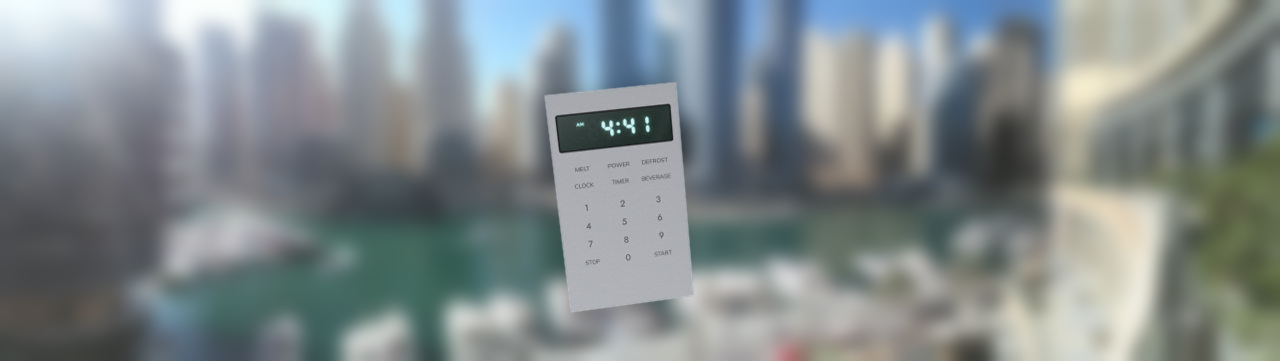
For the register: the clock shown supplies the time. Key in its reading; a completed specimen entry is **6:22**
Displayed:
**4:41**
